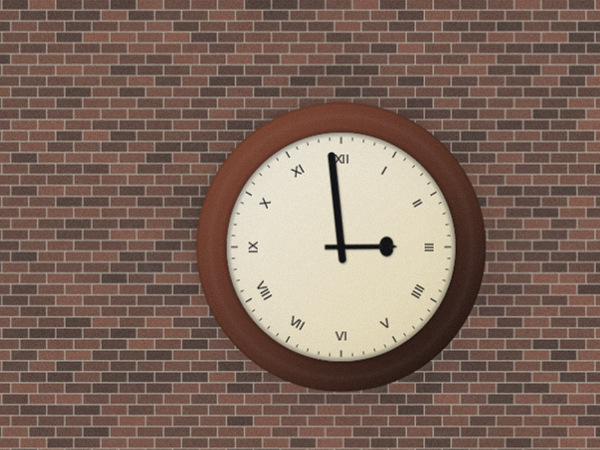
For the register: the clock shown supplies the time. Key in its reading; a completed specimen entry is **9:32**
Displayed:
**2:59**
